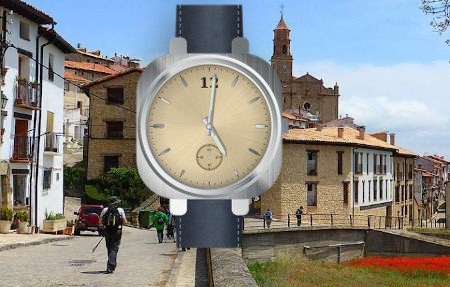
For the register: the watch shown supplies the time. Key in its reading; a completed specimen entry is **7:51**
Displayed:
**5:01**
